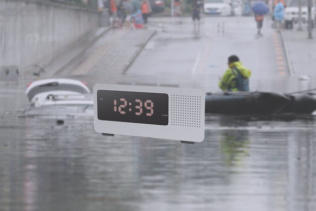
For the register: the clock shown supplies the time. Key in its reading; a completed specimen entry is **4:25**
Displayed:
**12:39**
